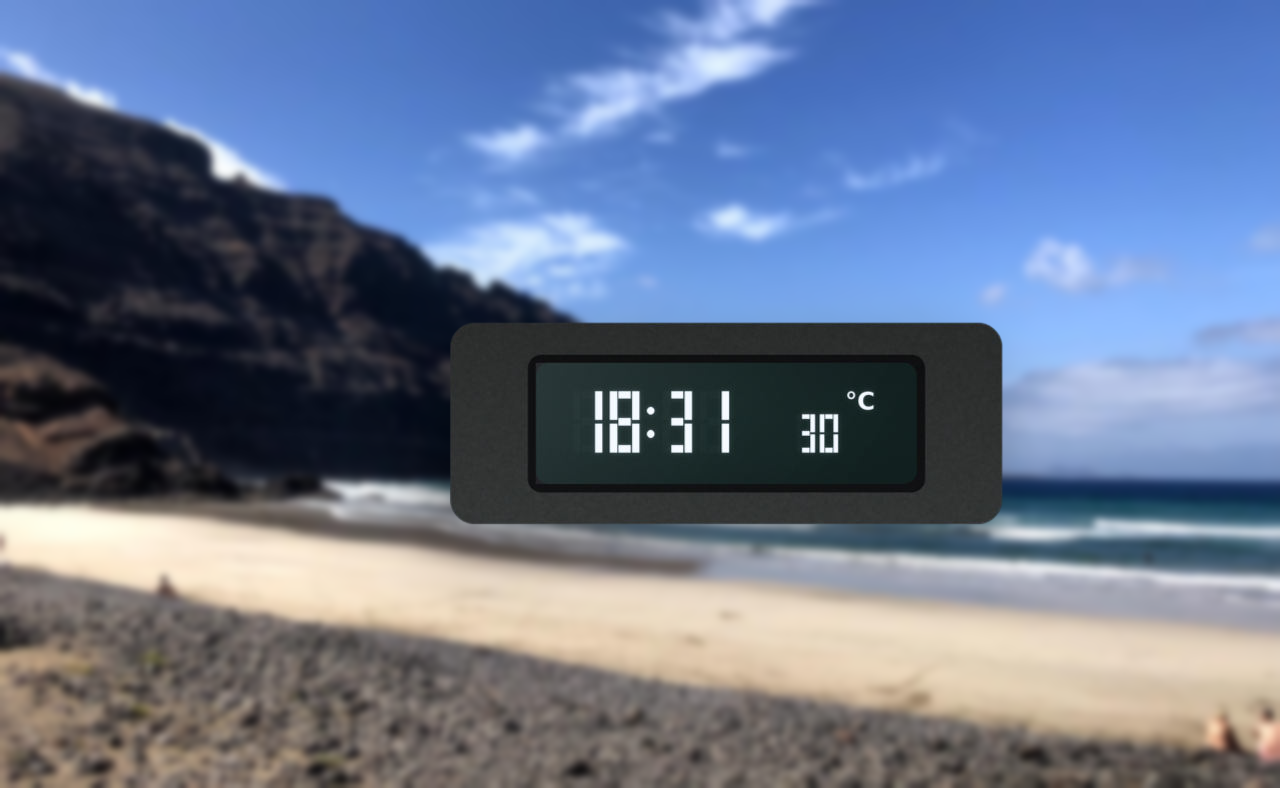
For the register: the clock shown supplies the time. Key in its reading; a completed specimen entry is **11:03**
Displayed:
**18:31**
